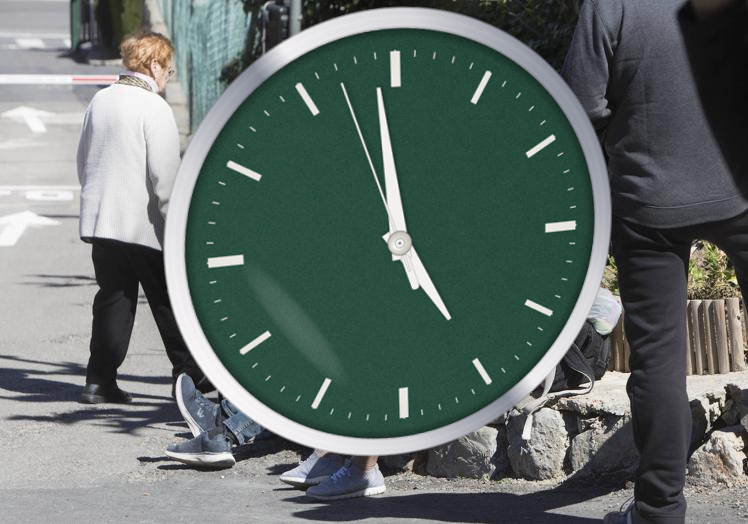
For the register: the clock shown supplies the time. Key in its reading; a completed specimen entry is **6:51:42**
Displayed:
**4:58:57**
